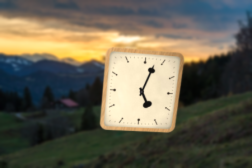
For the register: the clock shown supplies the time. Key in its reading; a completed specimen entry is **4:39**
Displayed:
**5:03**
